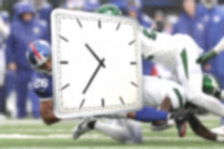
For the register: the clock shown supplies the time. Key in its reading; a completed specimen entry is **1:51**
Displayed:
**10:36**
